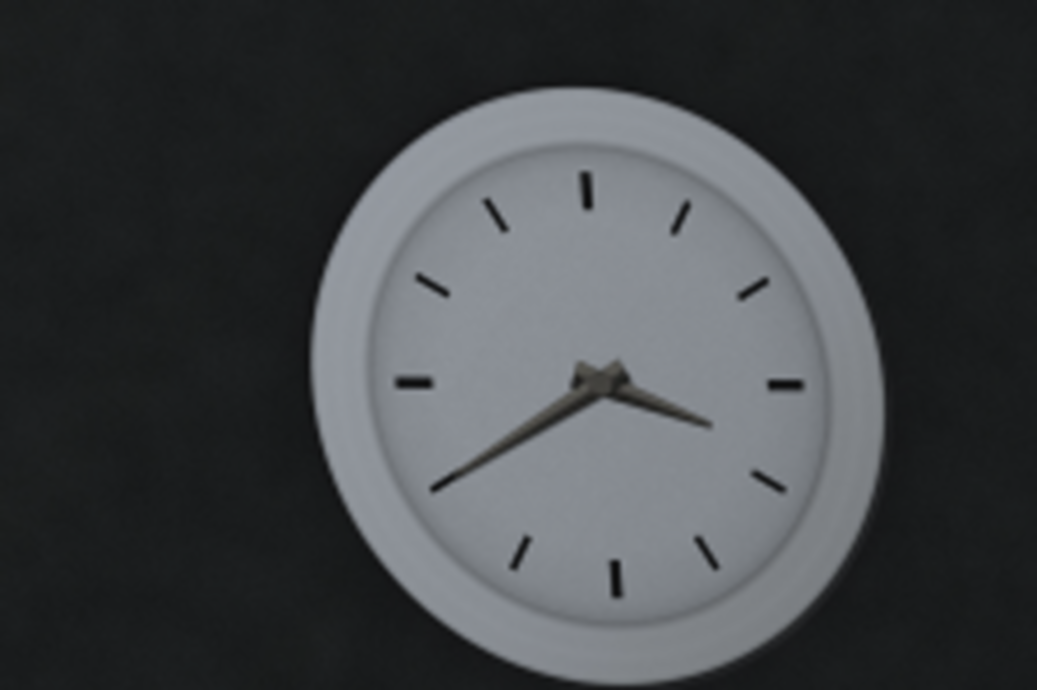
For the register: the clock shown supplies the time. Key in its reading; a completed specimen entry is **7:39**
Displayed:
**3:40**
